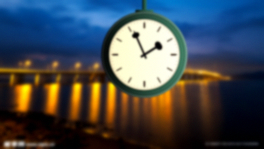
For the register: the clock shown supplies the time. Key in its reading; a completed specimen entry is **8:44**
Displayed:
**1:56**
